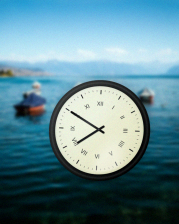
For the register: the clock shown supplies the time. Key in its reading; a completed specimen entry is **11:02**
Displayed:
**7:50**
